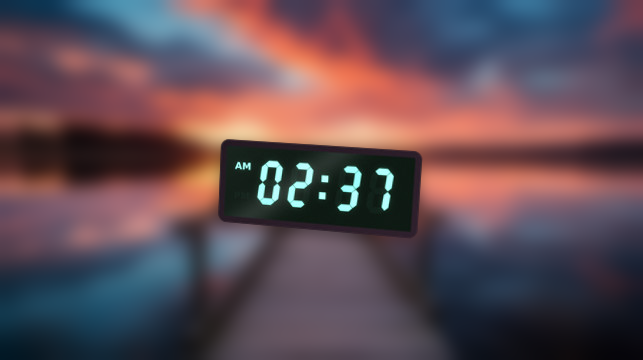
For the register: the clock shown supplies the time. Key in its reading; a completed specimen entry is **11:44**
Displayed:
**2:37**
